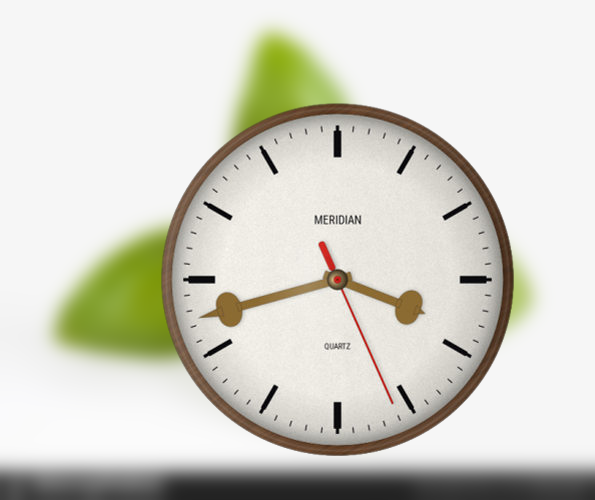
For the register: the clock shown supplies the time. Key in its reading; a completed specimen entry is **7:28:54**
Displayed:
**3:42:26**
